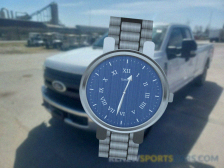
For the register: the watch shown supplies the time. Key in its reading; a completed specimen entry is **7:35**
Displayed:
**12:32**
